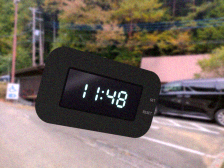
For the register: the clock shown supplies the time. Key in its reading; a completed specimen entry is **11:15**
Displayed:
**11:48**
